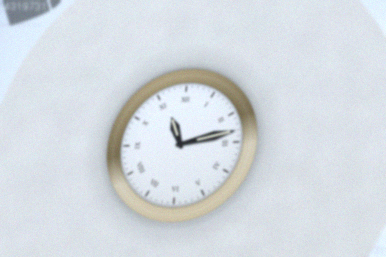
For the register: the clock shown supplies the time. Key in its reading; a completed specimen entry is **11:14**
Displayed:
**11:13**
